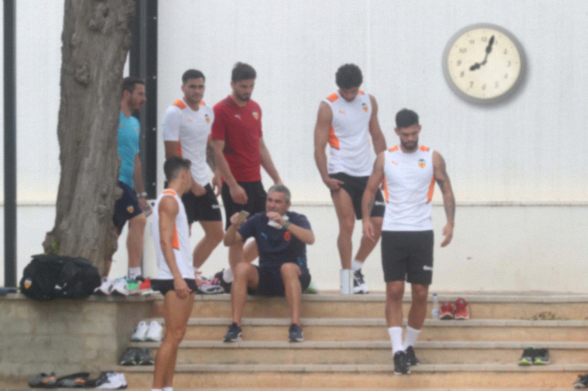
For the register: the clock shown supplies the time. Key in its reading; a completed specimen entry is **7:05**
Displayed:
**8:03**
